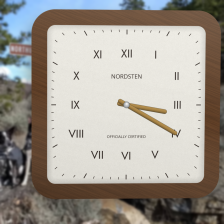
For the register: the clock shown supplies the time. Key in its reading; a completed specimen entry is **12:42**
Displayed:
**3:20**
